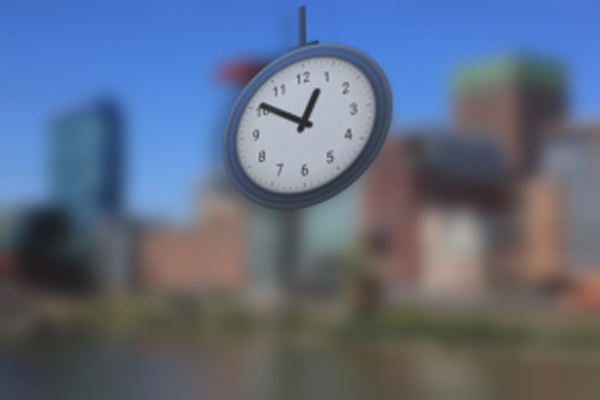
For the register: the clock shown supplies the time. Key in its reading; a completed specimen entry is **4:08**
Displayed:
**12:51**
